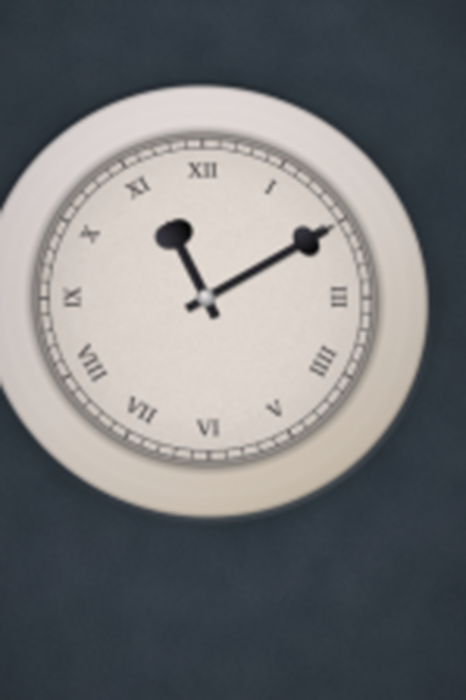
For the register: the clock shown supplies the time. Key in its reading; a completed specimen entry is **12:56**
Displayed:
**11:10**
